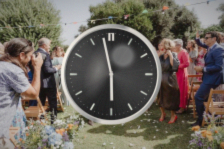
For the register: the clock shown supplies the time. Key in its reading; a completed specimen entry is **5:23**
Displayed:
**5:58**
